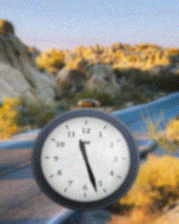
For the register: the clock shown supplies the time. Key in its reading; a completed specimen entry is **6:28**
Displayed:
**11:27**
